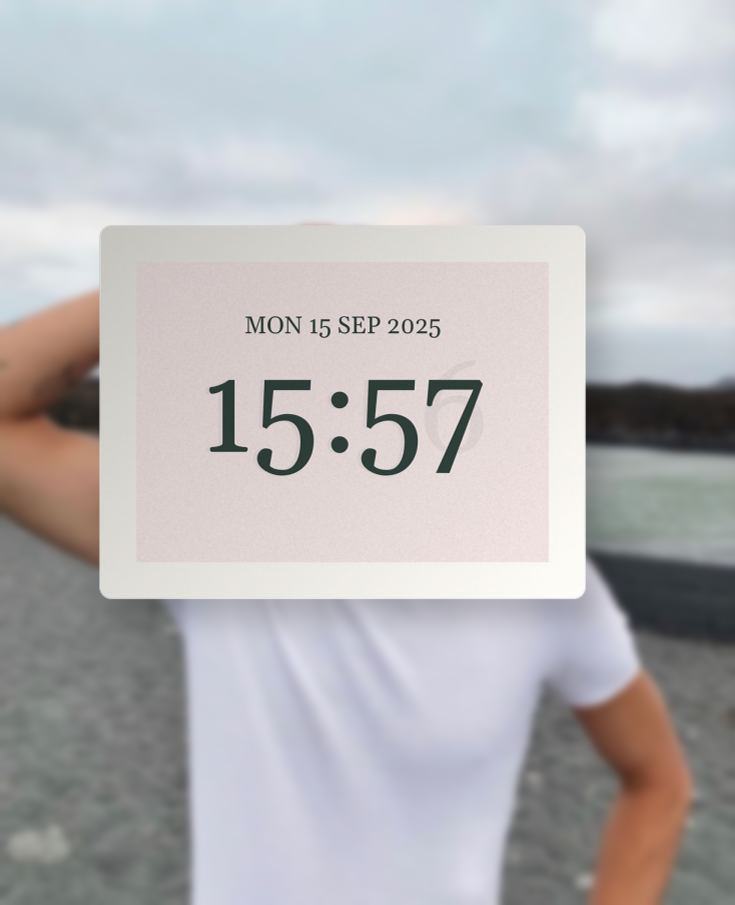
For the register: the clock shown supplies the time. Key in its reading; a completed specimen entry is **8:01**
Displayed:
**15:57**
